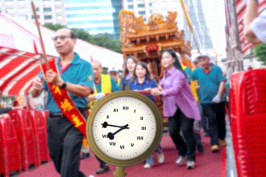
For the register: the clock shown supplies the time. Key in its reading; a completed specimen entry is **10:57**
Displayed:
**7:46**
